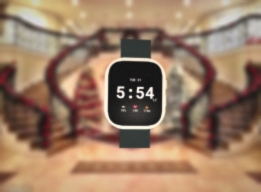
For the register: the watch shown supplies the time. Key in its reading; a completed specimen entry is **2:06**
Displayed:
**5:54**
